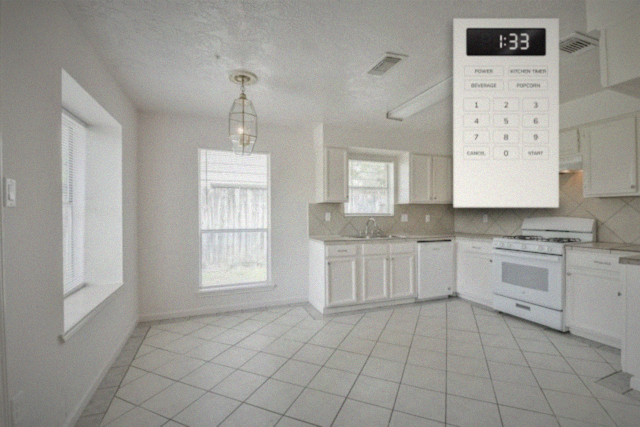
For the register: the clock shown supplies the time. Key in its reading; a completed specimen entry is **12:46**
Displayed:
**1:33**
